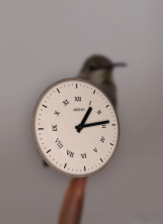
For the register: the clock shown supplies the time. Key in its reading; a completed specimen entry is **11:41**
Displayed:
**1:14**
